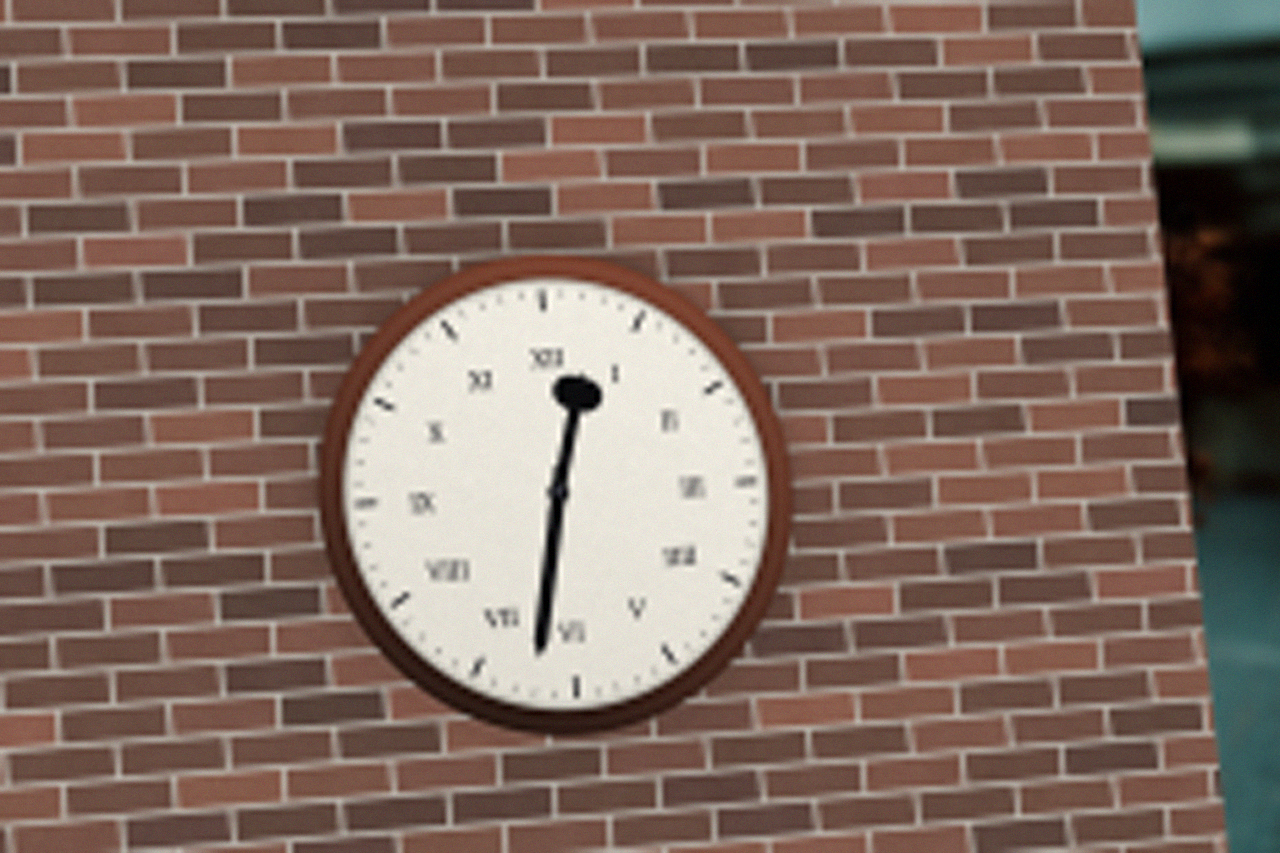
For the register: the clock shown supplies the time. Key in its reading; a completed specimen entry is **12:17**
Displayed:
**12:32**
